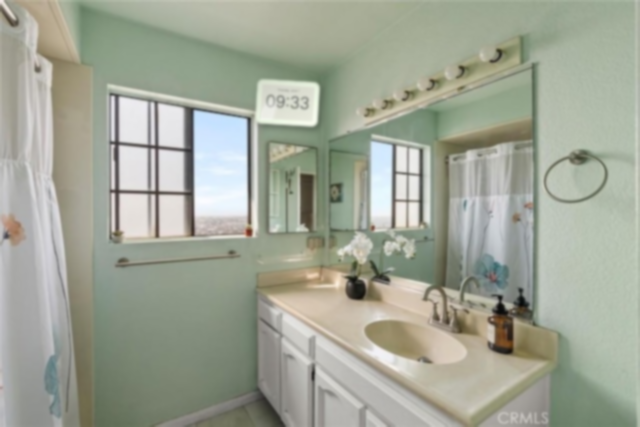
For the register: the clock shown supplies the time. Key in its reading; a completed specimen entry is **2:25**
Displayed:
**9:33**
